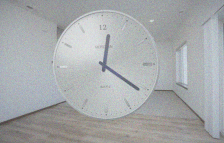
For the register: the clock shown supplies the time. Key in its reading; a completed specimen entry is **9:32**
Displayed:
**12:21**
